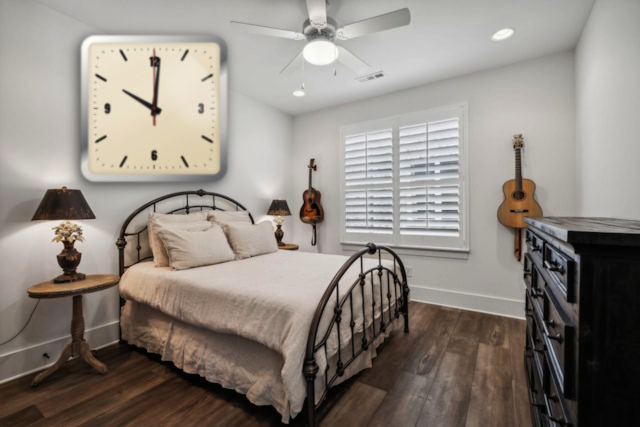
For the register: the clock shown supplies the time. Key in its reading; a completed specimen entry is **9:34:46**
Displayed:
**10:01:00**
